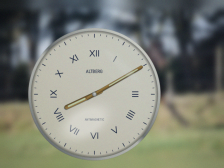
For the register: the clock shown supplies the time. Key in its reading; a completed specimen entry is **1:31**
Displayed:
**8:10**
